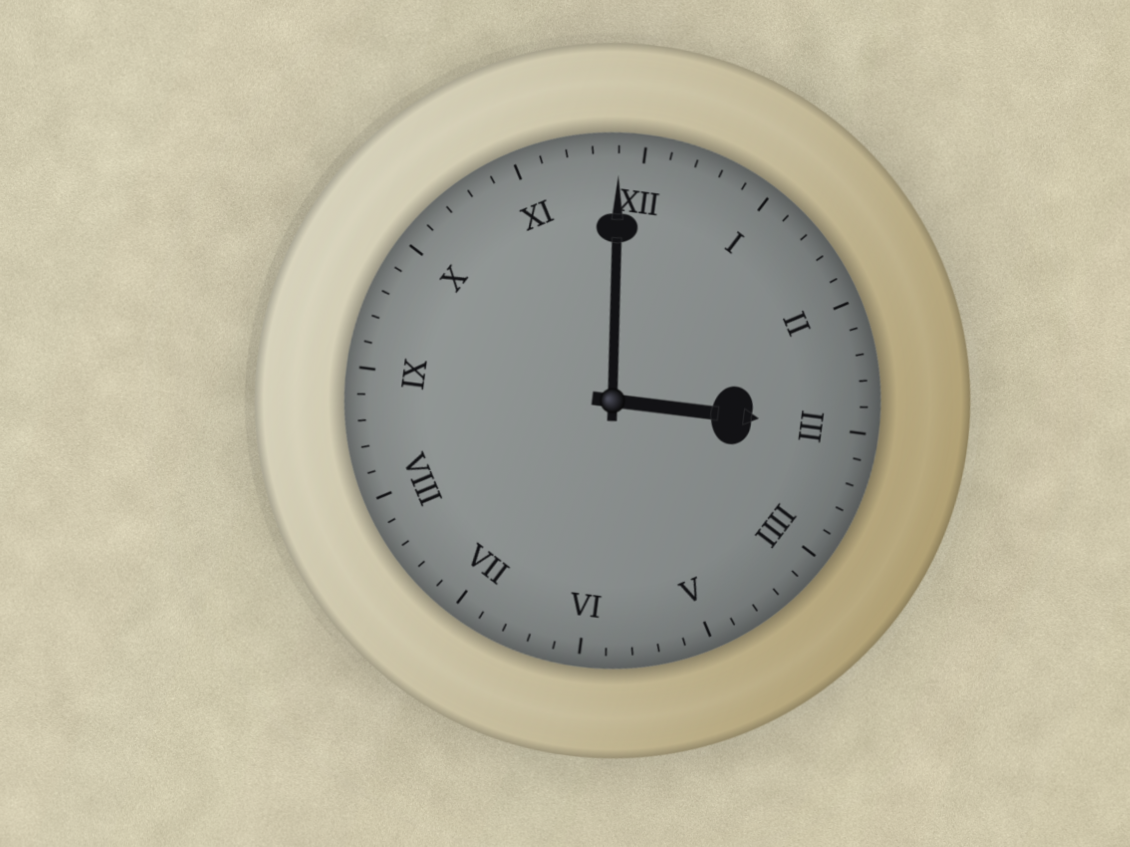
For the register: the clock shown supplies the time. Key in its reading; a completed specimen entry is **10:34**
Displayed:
**2:59**
